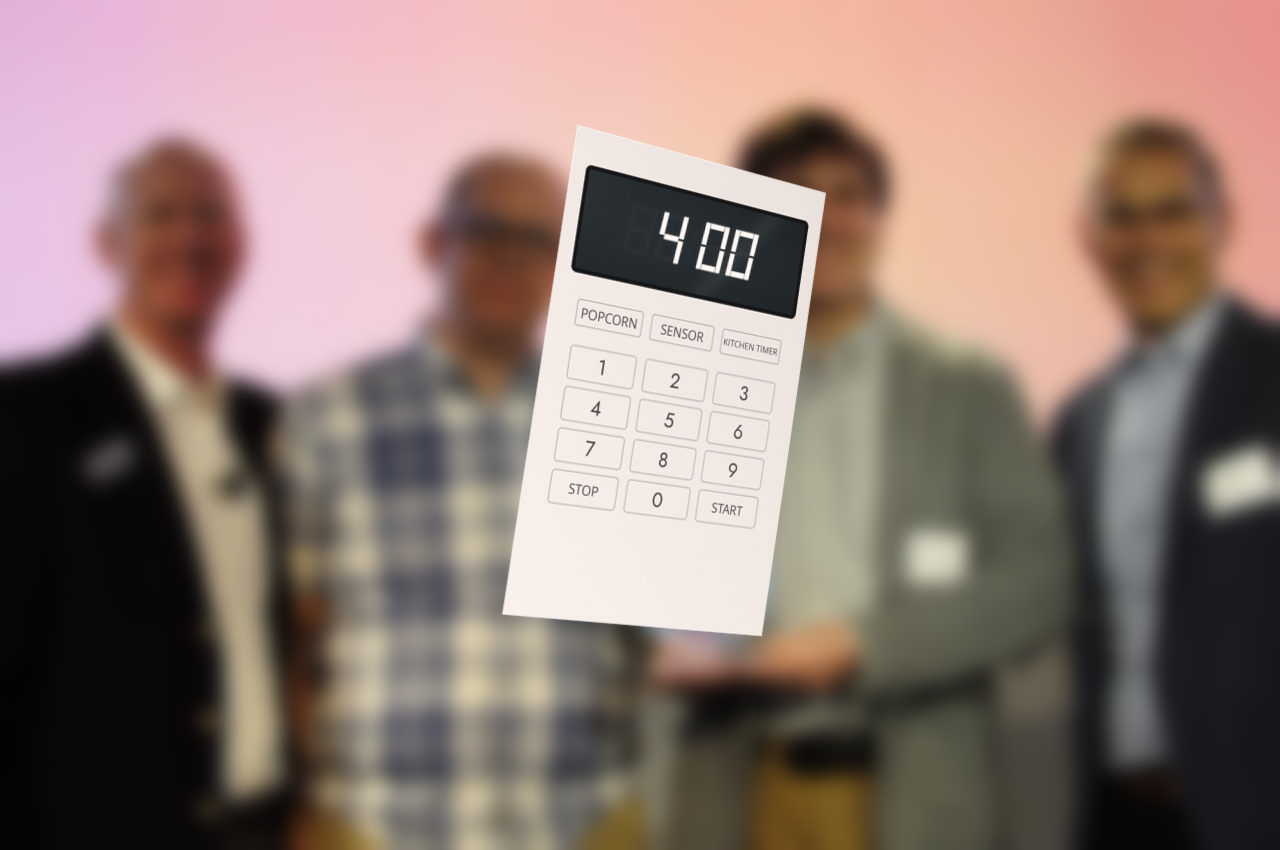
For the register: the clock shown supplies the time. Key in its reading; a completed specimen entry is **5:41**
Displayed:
**4:00**
